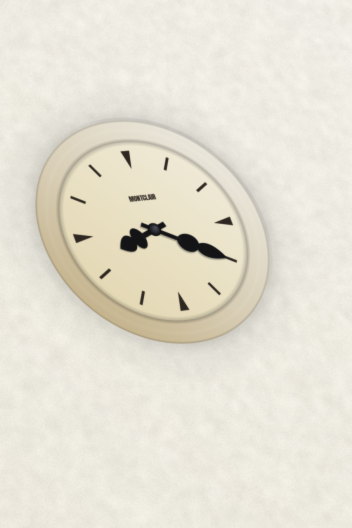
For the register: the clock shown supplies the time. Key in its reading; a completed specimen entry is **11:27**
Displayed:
**8:20**
